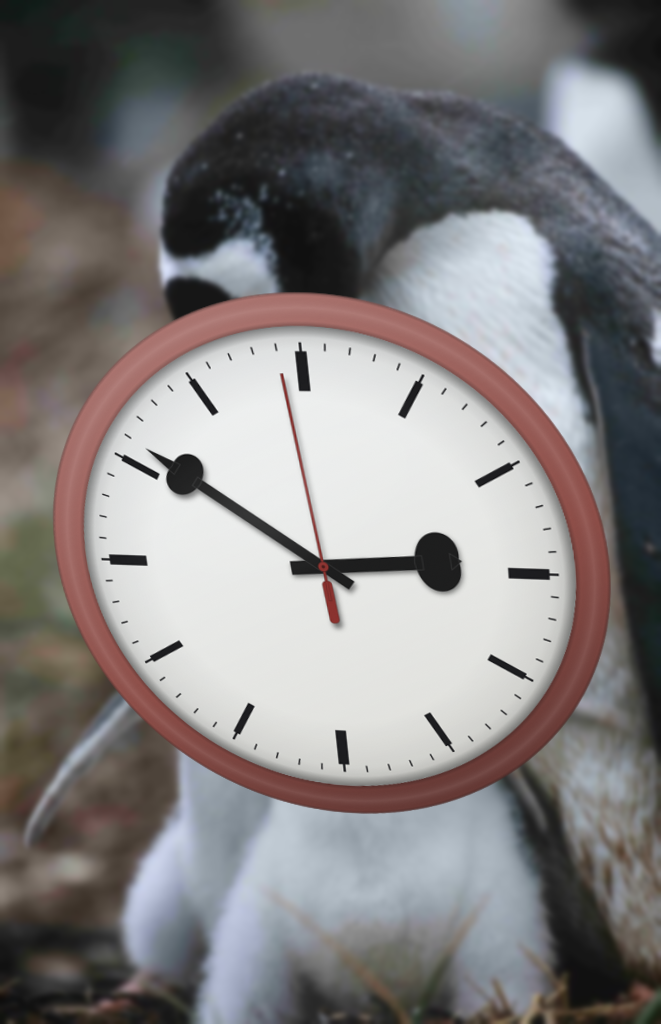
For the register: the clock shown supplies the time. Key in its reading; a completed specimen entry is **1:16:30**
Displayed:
**2:50:59**
